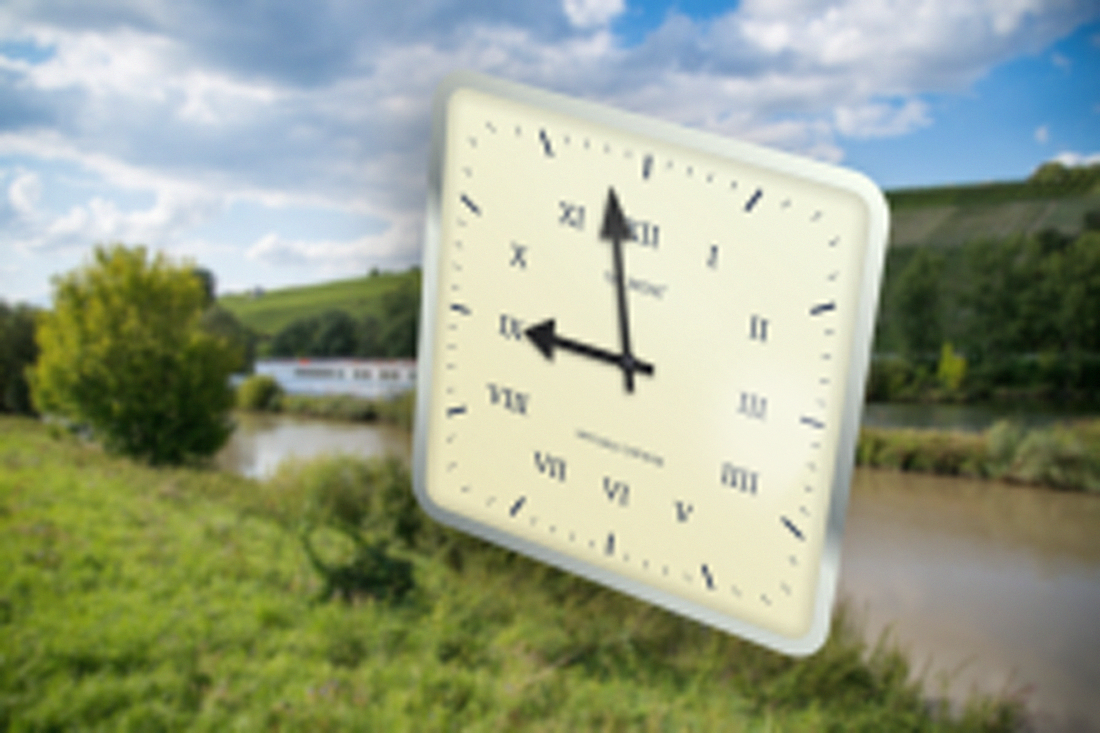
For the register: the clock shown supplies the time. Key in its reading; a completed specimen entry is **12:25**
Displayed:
**8:58**
